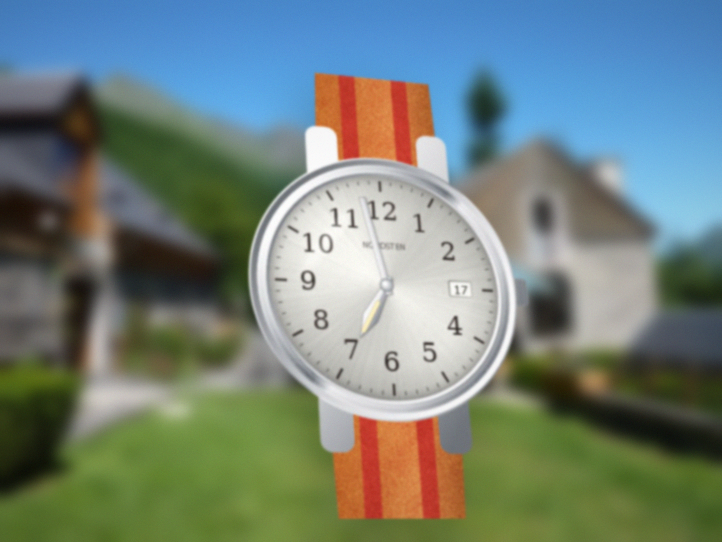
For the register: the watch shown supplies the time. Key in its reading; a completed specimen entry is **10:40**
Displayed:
**6:58**
